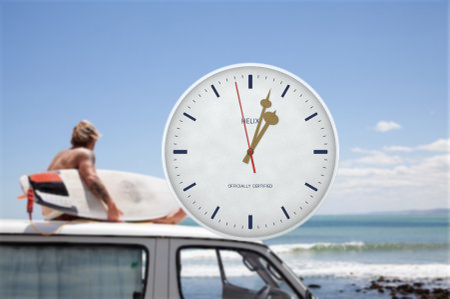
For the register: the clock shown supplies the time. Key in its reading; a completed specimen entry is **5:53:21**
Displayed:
**1:02:58**
